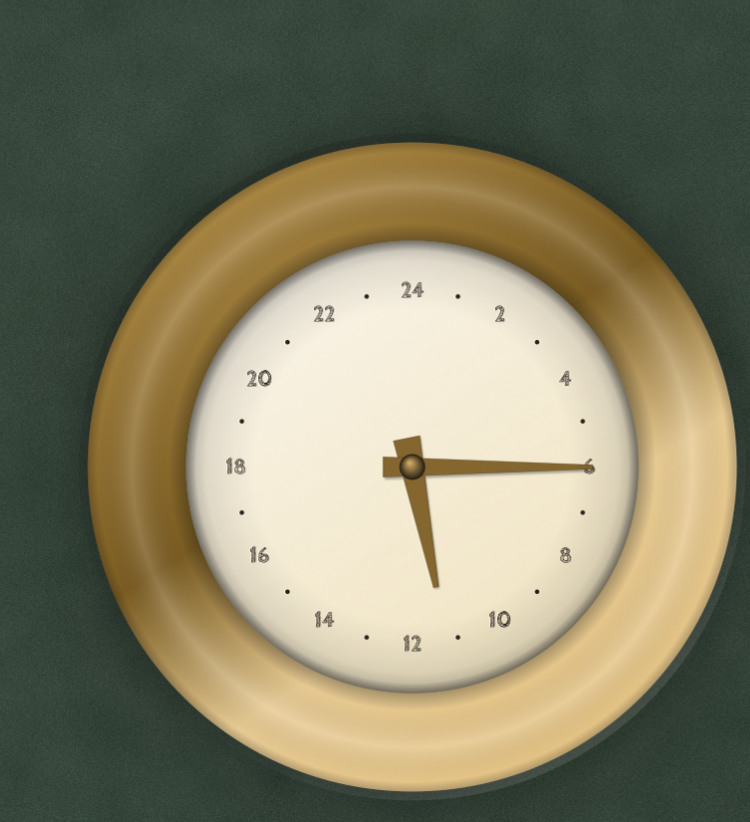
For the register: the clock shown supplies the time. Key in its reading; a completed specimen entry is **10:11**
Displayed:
**11:15**
